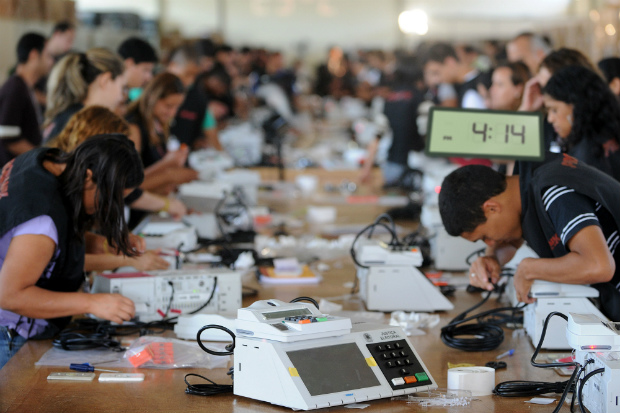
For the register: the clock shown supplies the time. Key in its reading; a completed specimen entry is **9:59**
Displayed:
**4:14**
